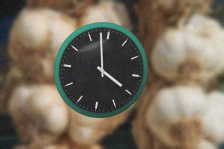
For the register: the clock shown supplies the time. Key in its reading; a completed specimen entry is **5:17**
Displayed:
**3:58**
